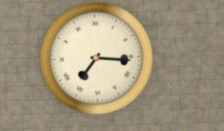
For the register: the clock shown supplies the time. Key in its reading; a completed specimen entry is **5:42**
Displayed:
**7:16**
